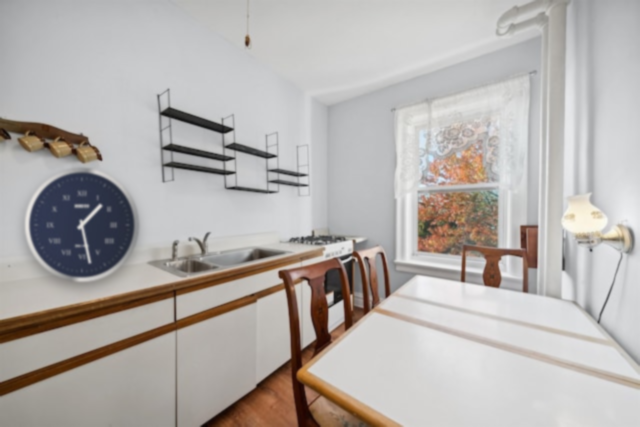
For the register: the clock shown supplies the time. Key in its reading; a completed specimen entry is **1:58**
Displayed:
**1:28**
